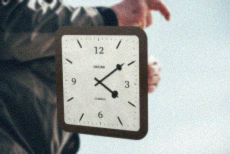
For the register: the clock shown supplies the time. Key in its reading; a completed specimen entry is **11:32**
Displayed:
**4:09**
